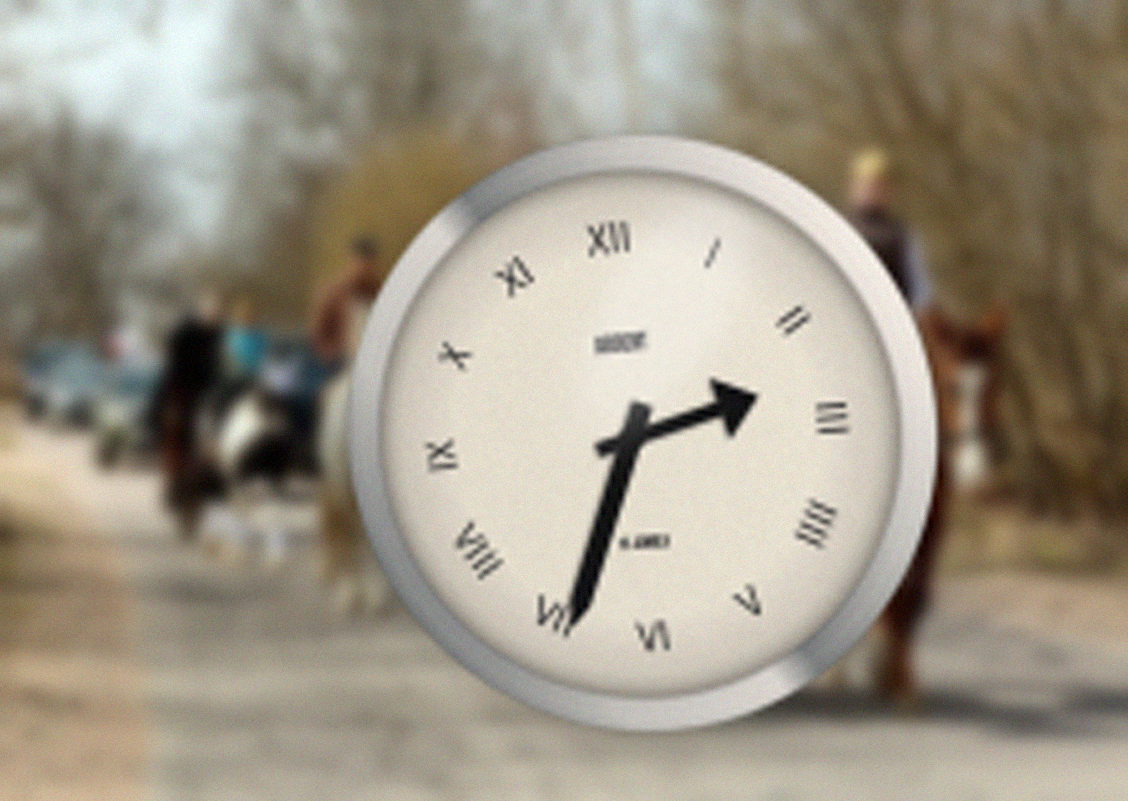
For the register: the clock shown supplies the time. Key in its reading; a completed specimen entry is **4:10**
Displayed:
**2:34**
